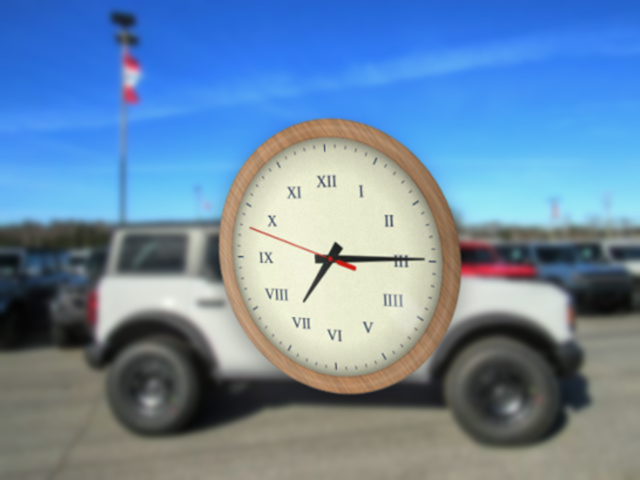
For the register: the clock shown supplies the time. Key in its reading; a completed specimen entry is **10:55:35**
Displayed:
**7:14:48**
